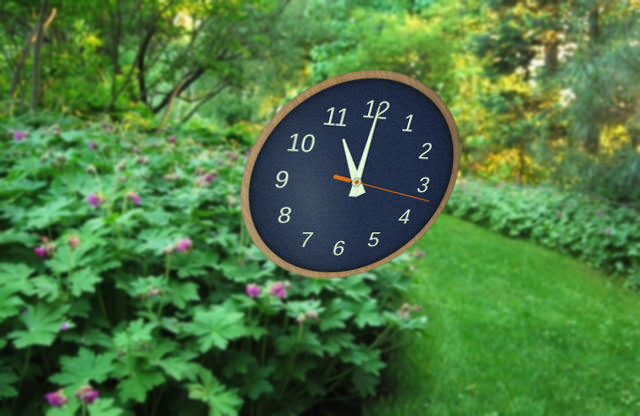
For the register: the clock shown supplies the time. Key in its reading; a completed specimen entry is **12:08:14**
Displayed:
**11:00:17**
